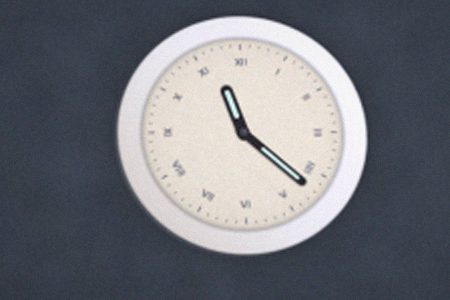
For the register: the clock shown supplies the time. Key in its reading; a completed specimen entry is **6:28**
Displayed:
**11:22**
